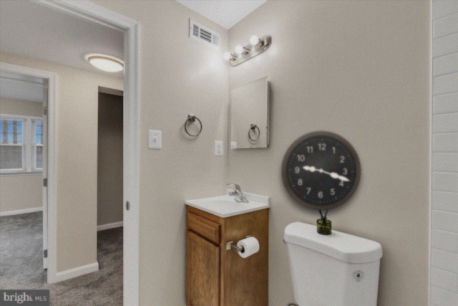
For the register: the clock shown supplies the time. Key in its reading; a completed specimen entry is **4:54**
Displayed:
**9:18**
